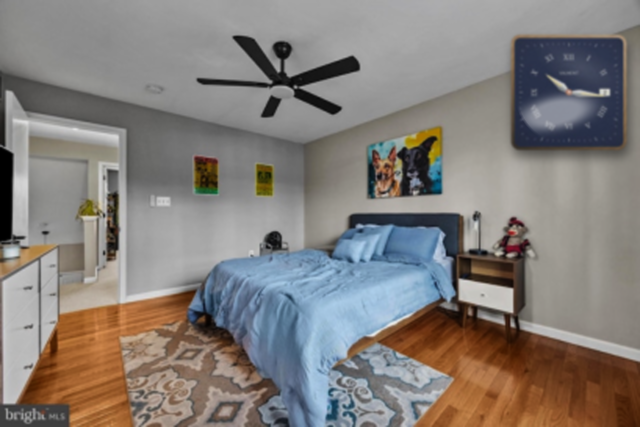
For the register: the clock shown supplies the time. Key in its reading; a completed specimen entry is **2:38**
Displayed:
**10:16**
